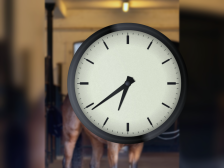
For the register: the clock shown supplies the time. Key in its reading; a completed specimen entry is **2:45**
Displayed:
**6:39**
